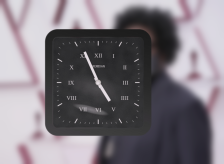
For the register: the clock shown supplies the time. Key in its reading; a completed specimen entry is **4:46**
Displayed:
**4:56**
